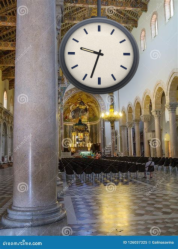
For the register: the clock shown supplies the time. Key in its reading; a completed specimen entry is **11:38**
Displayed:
**9:33**
